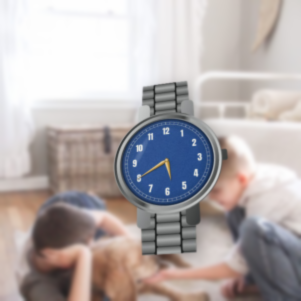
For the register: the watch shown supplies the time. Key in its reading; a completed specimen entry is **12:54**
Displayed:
**5:40**
